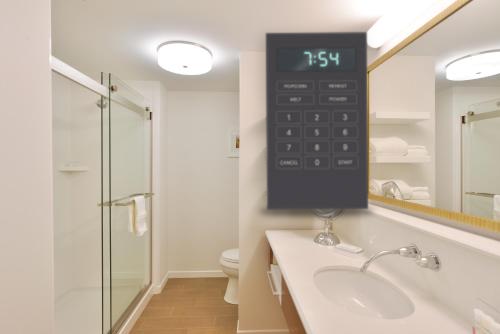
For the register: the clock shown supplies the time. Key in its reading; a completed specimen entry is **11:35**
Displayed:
**7:54**
